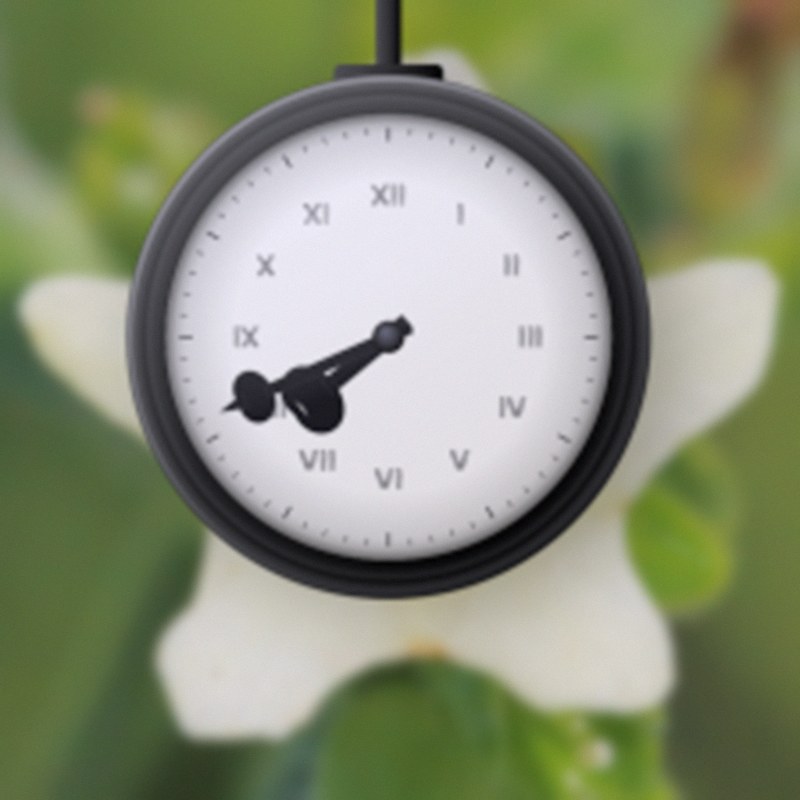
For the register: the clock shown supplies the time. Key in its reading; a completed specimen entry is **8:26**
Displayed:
**7:41**
